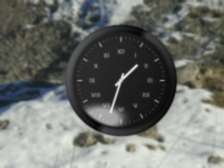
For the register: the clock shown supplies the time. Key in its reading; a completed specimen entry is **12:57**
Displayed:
**1:33**
